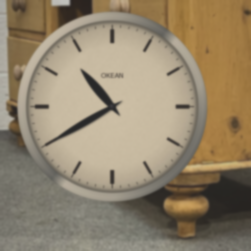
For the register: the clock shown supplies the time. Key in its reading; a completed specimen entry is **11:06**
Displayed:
**10:40**
